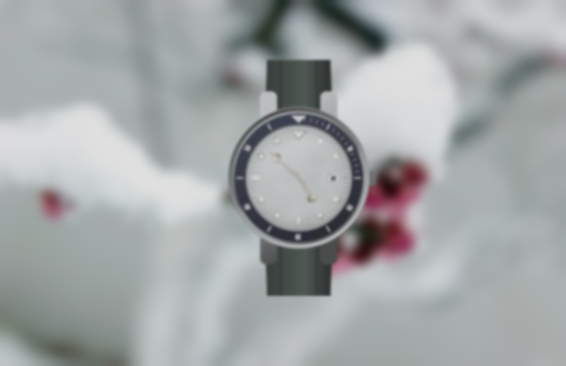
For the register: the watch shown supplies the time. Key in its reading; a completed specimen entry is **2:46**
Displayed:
**4:52**
